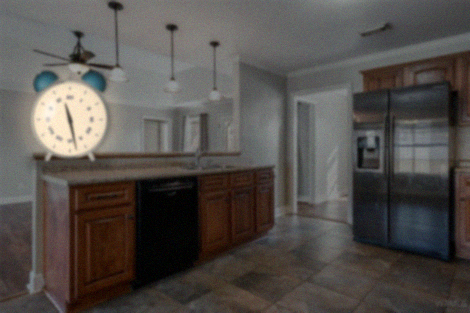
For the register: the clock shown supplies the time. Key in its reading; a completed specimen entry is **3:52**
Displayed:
**11:28**
